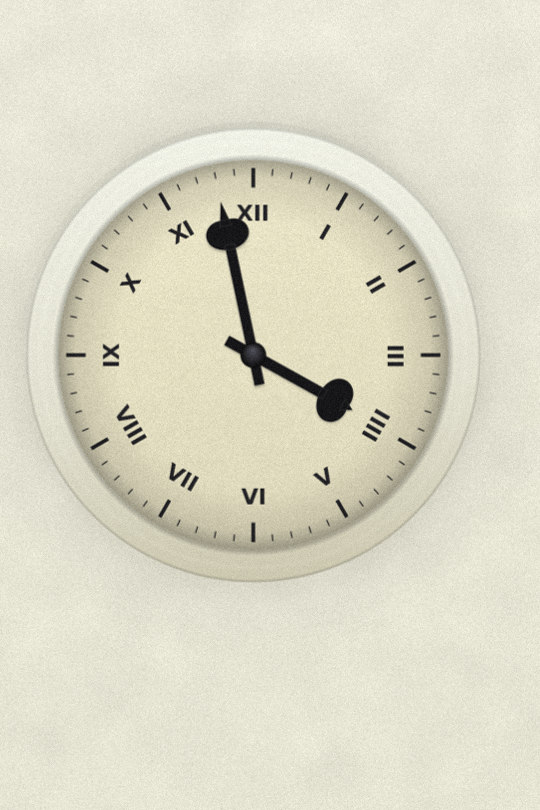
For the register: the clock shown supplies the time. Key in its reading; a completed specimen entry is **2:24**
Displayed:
**3:58**
